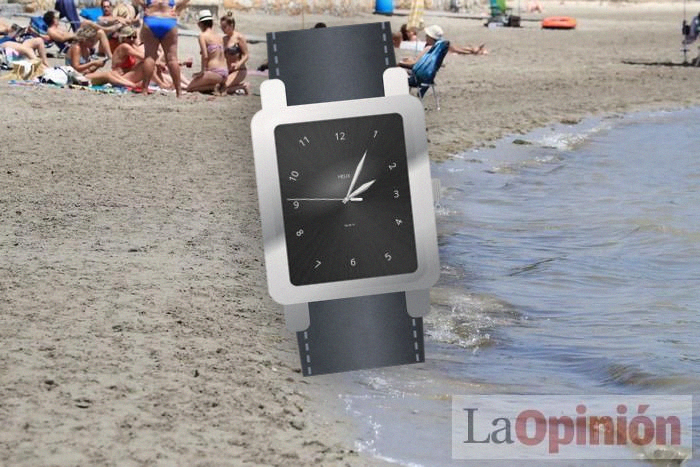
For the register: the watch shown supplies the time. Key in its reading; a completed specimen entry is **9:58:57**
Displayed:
**2:04:46**
